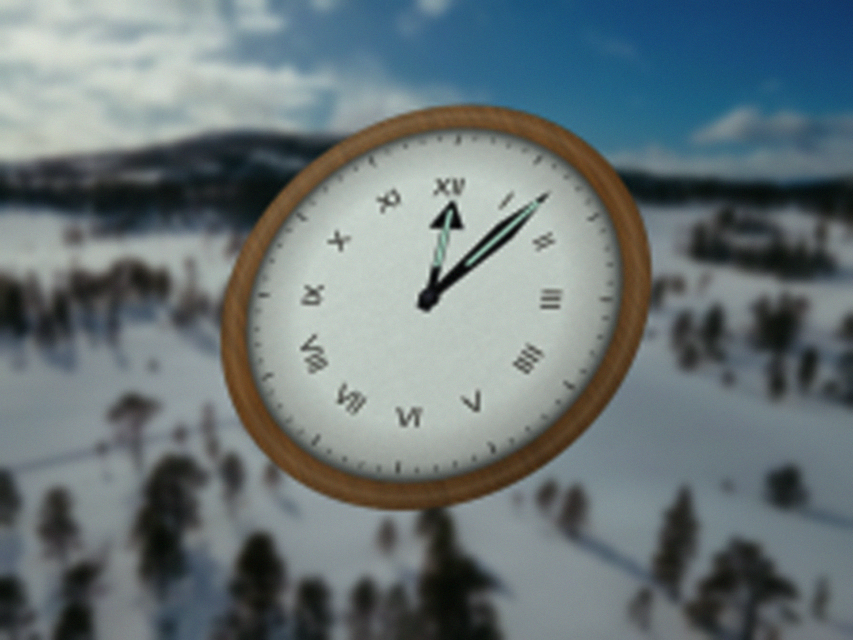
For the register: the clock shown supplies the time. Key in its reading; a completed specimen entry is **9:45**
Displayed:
**12:07**
